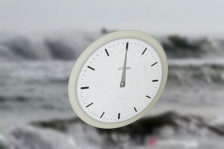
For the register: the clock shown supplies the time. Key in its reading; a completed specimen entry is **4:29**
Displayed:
**12:00**
